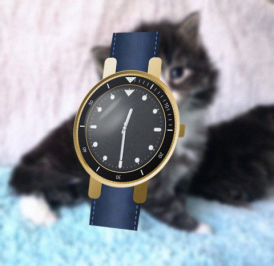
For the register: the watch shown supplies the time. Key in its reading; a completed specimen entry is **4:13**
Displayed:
**12:30**
